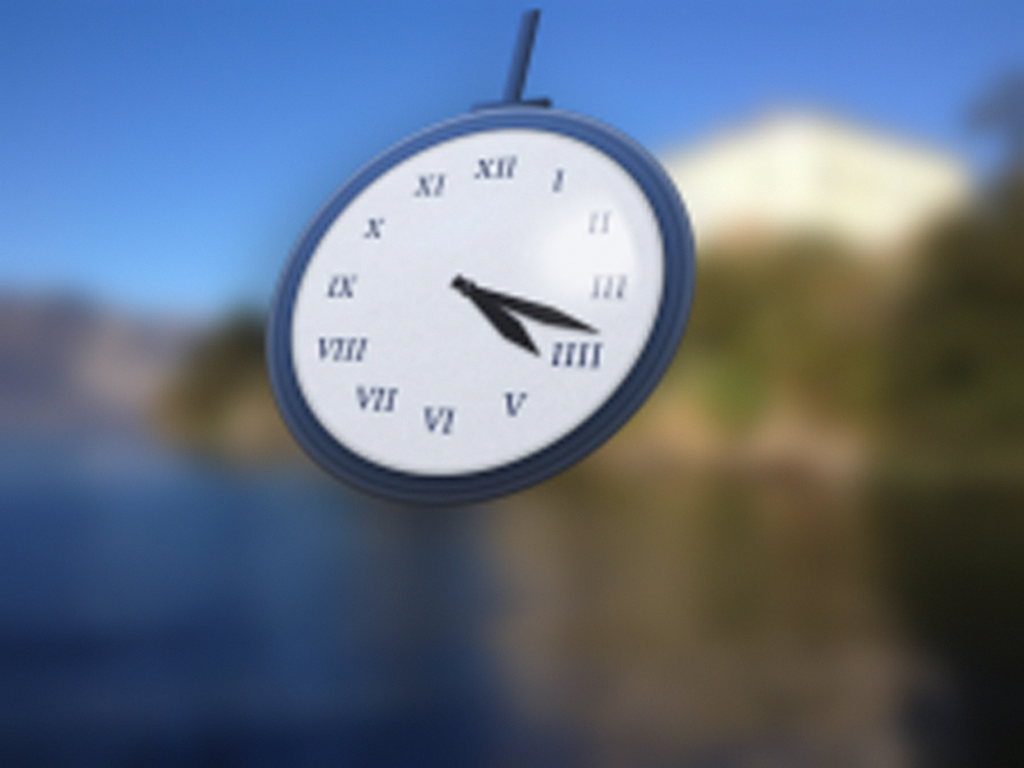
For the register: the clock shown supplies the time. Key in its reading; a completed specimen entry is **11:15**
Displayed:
**4:18**
